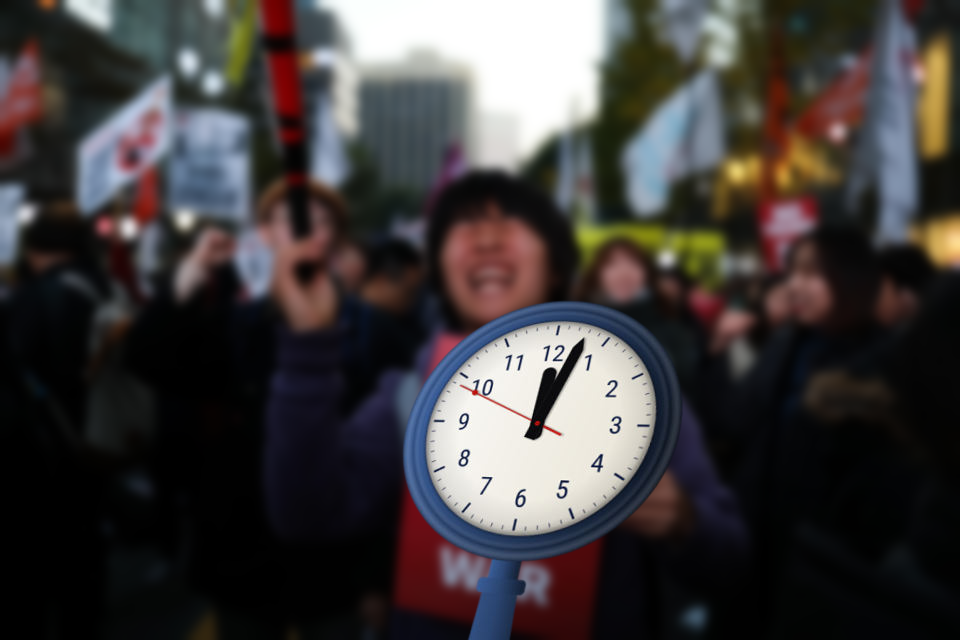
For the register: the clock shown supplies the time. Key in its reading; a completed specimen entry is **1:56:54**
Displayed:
**12:02:49**
